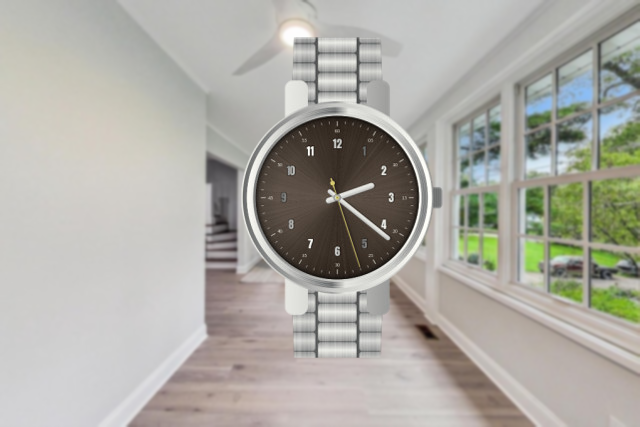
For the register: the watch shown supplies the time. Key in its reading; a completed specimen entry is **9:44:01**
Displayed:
**2:21:27**
